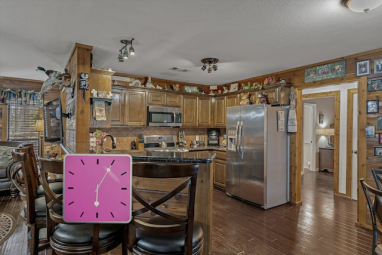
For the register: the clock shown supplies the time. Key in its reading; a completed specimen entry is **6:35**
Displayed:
**6:05**
